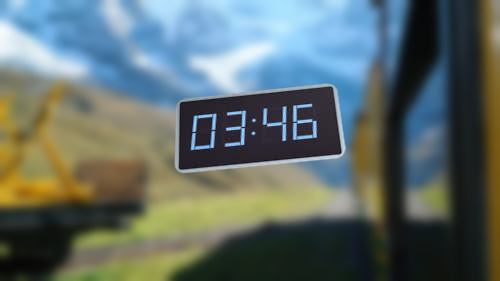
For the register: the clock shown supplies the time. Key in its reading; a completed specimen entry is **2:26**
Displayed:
**3:46**
